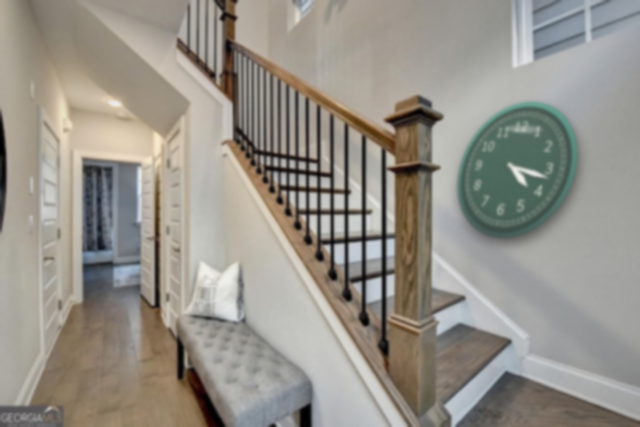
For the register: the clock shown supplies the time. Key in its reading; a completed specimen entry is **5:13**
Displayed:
**4:17**
